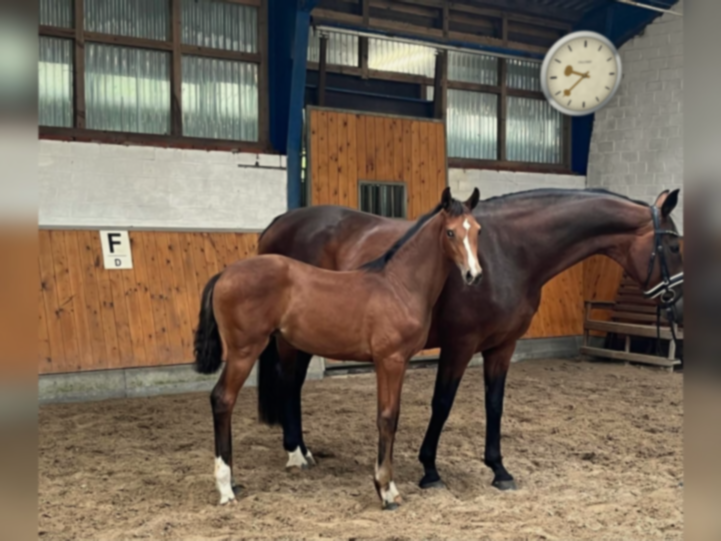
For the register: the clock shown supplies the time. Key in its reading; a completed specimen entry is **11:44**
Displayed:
**9:38**
